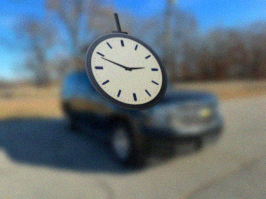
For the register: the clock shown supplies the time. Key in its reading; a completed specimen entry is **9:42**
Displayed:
**2:49**
